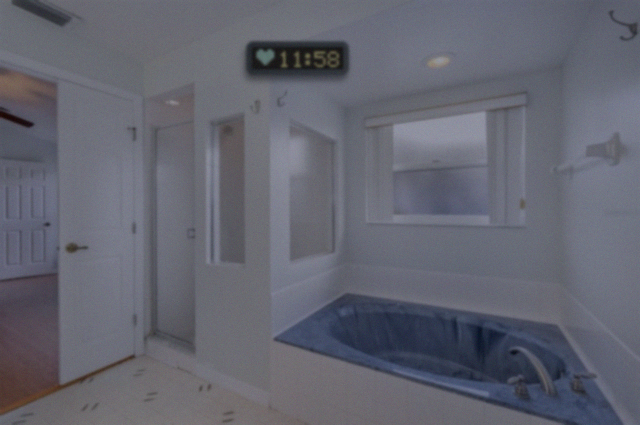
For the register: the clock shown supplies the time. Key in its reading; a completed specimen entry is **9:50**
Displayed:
**11:58**
